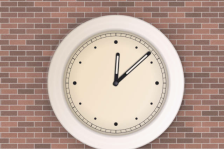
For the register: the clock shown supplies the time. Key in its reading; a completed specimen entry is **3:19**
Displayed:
**12:08**
